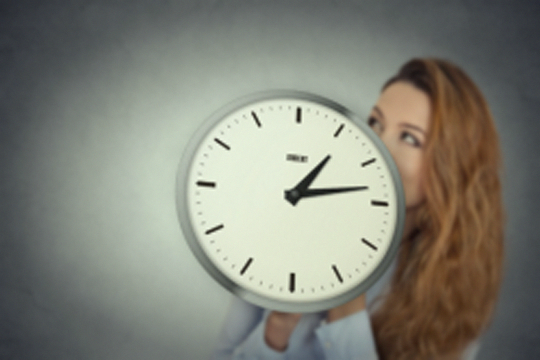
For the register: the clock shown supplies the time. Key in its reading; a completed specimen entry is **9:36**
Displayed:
**1:13**
